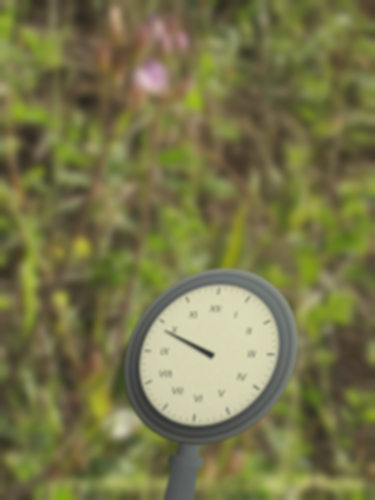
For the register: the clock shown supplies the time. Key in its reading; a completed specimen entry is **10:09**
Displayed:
**9:49**
